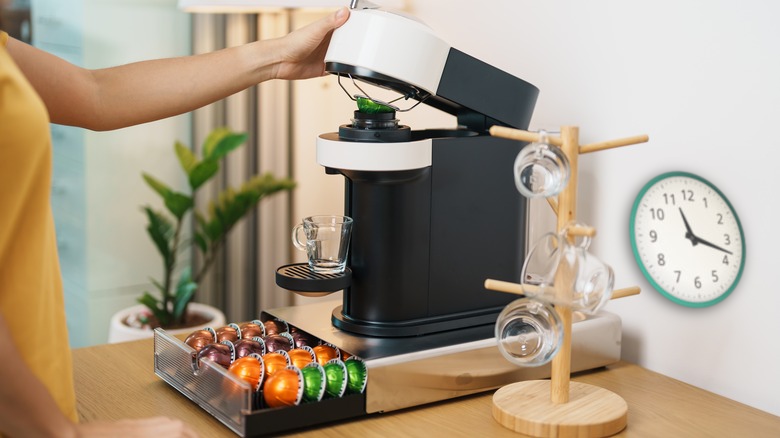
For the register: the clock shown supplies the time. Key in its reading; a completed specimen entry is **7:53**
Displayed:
**11:18**
